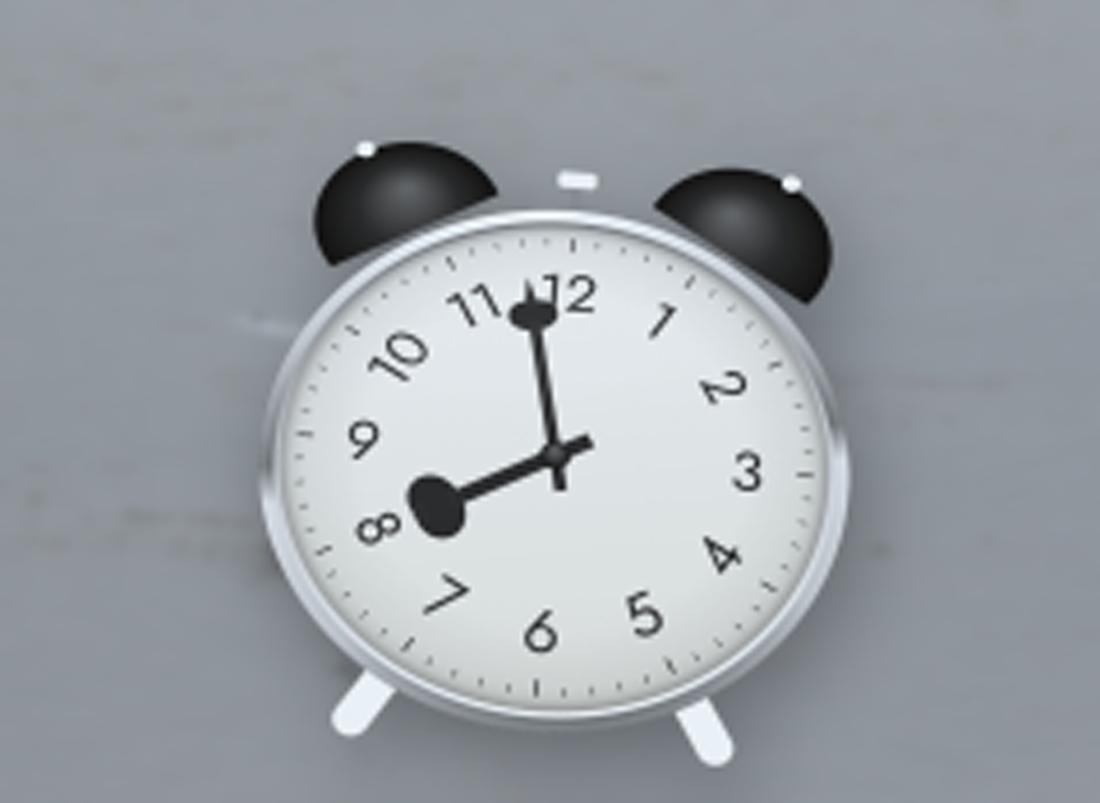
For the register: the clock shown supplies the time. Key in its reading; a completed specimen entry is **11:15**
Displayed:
**7:58**
